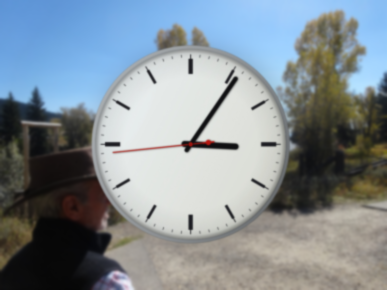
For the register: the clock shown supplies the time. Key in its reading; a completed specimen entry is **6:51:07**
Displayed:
**3:05:44**
